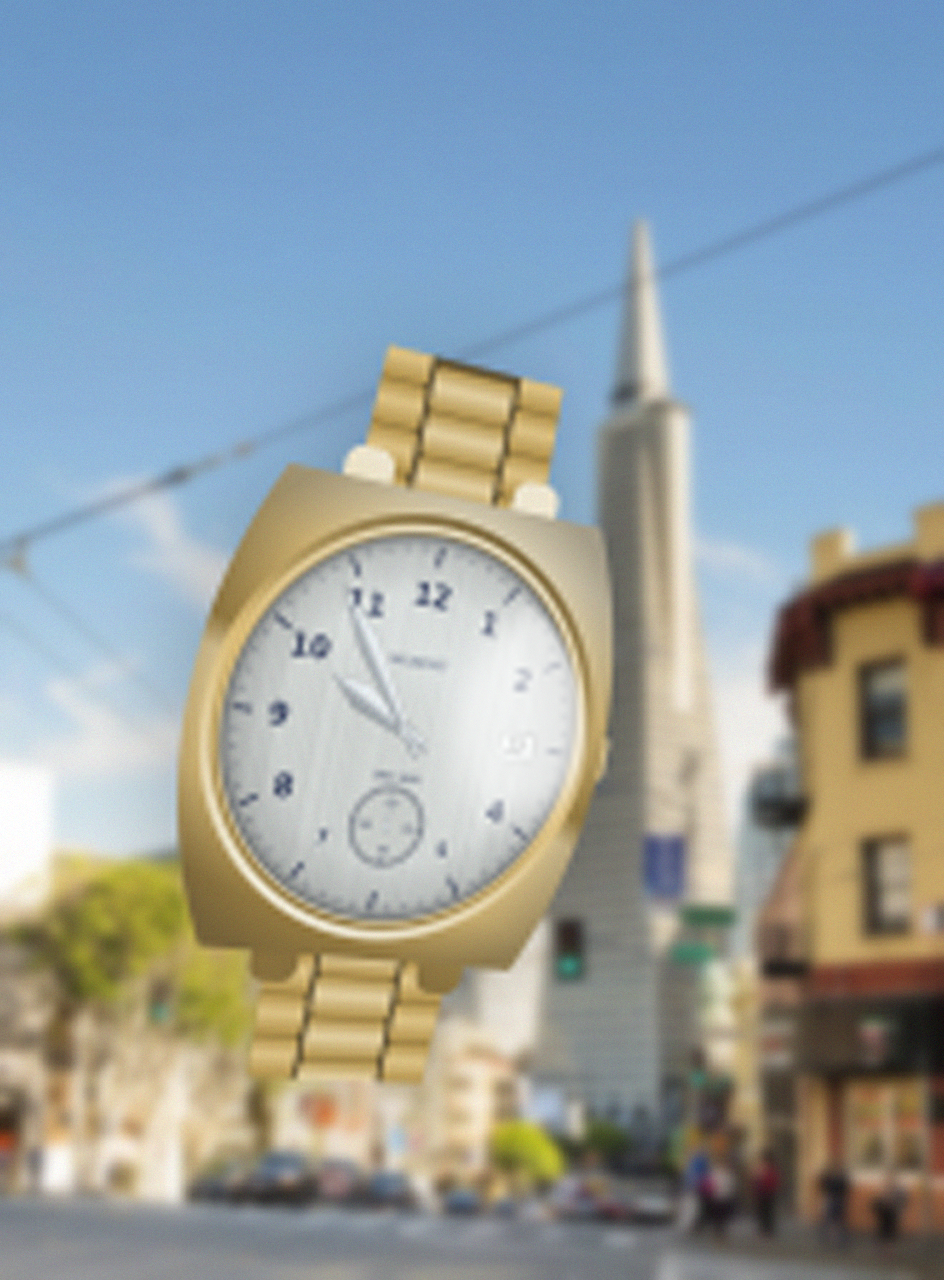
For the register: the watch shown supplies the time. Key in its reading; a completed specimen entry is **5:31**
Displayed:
**9:54**
